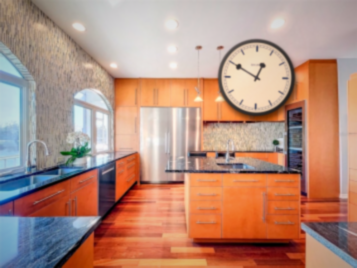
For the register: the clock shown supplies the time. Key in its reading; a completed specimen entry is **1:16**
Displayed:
**12:50**
